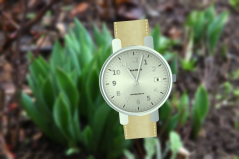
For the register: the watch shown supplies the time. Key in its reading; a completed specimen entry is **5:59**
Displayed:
**11:03**
